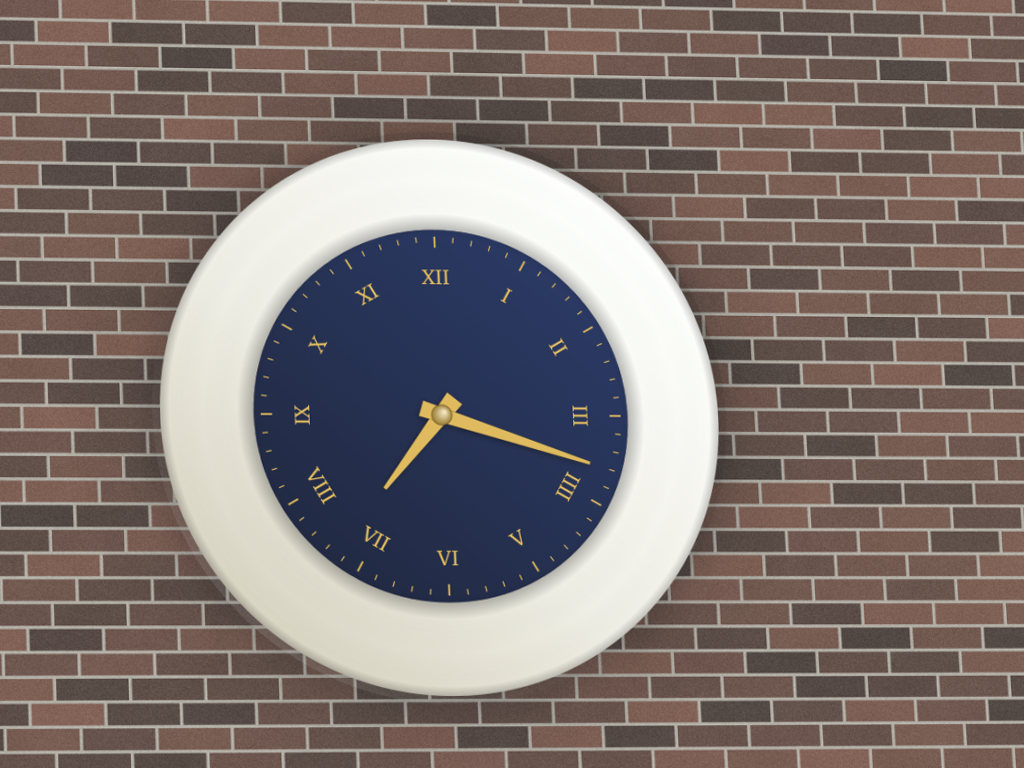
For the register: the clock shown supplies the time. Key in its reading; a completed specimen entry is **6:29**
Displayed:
**7:18**
